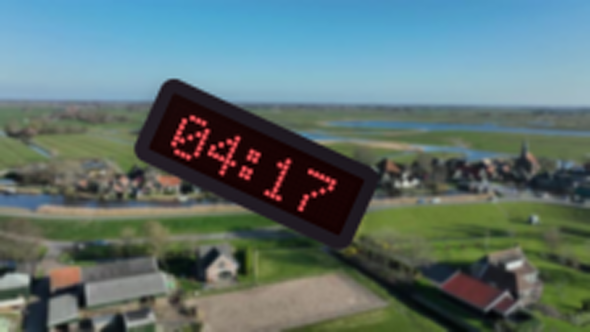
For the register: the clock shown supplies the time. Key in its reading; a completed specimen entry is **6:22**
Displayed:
**4:17**
